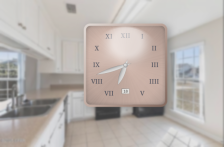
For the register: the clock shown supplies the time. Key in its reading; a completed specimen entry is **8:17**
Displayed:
**6:42**
